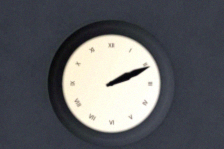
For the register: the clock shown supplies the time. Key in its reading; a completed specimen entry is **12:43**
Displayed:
**2:11**
